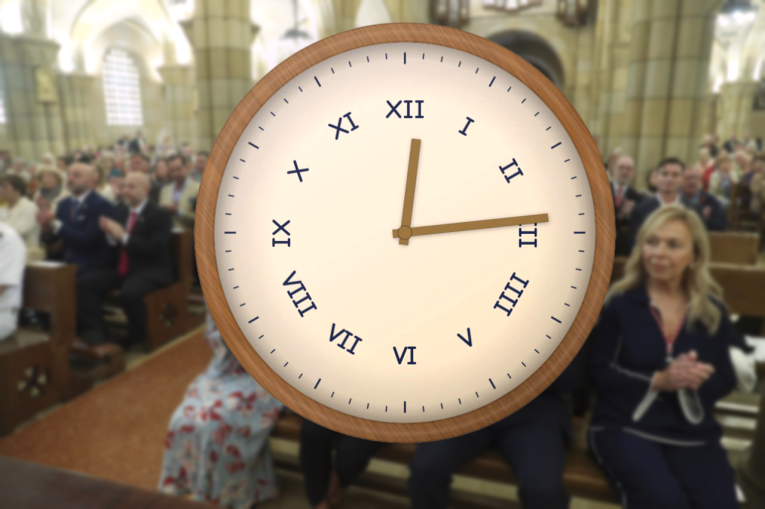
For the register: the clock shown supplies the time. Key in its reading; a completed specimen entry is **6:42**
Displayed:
**12:14**
